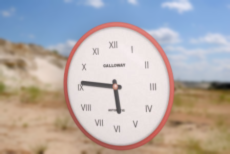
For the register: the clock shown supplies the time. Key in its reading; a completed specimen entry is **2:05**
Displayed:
**5:46**
